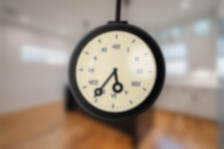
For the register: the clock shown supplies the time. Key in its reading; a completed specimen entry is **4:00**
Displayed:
**5:36**
